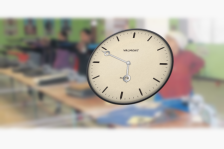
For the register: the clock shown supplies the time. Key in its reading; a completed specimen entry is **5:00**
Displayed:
**5:49**
